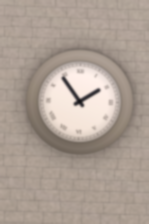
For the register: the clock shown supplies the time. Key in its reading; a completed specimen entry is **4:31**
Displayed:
**1:54**
